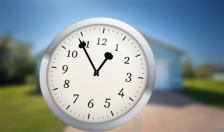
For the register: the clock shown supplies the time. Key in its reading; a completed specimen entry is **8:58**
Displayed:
**12:54**
